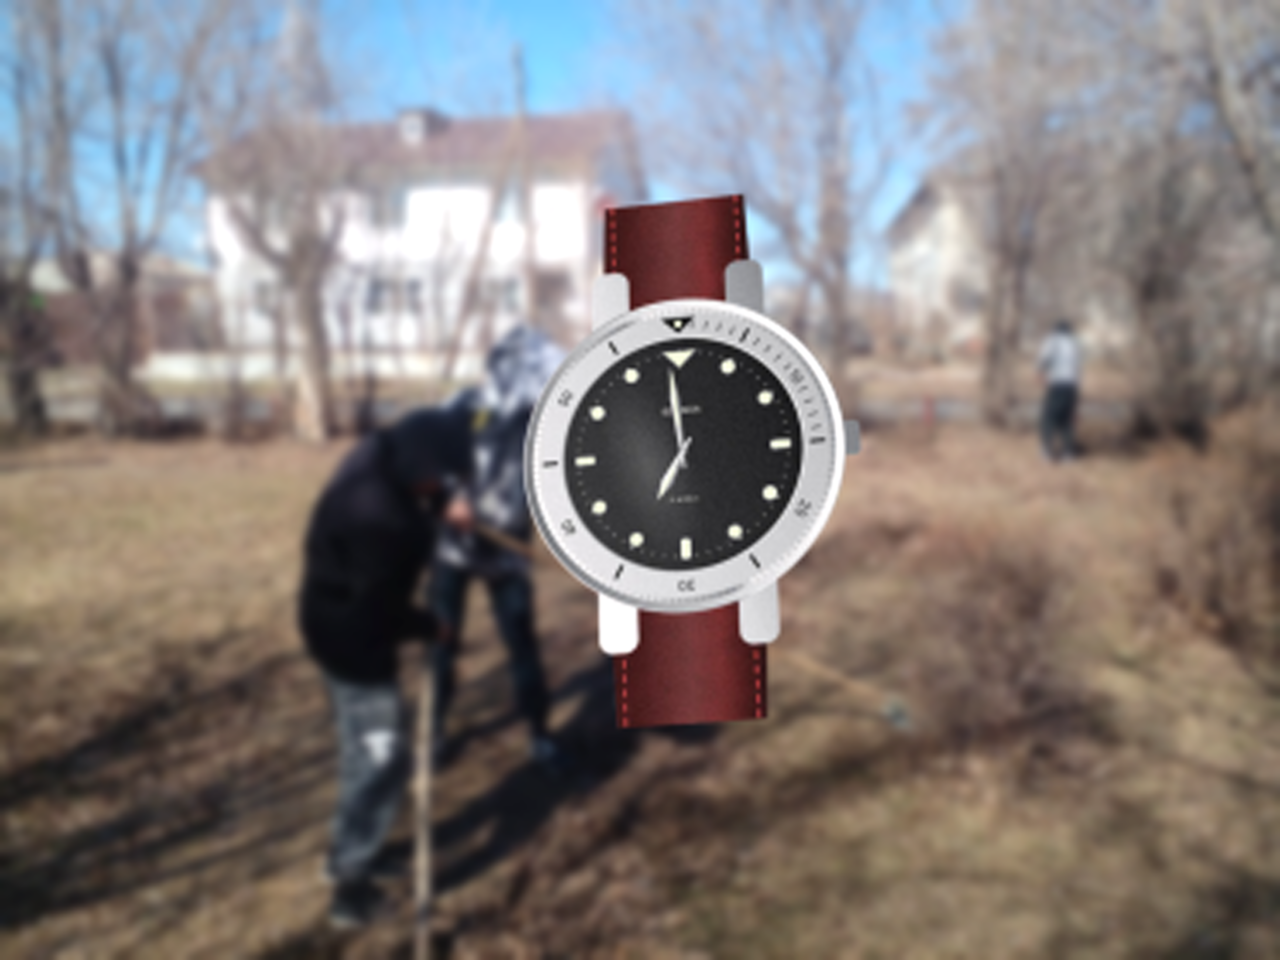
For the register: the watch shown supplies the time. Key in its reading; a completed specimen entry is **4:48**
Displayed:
**6:59**
